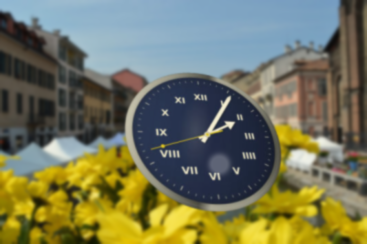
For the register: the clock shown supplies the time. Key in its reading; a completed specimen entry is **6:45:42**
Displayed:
**2:05:42**
